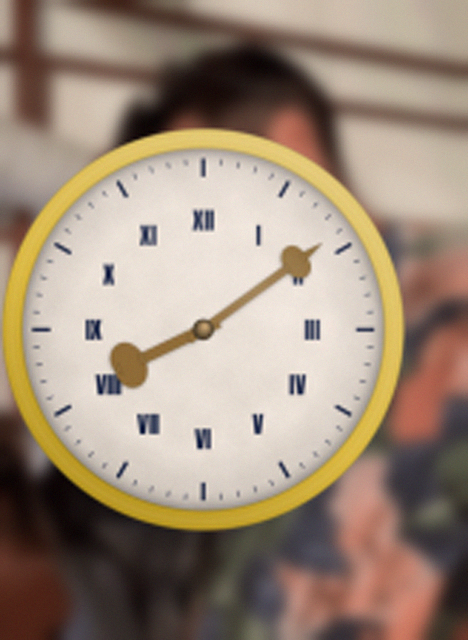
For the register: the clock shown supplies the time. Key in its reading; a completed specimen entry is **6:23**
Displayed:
**8:09**
